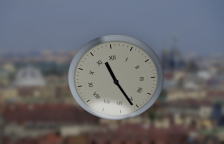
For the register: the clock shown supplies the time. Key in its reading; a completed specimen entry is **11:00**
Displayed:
**11:26**
